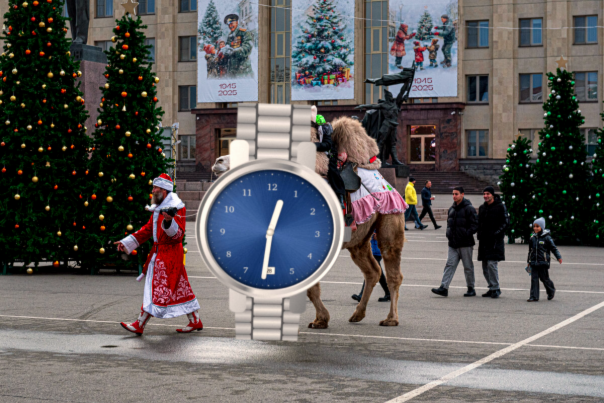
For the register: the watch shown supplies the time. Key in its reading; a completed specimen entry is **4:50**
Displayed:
**12:31**
